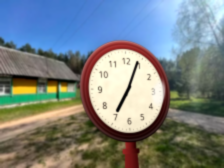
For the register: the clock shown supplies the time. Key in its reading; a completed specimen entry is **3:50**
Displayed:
**7:04**
